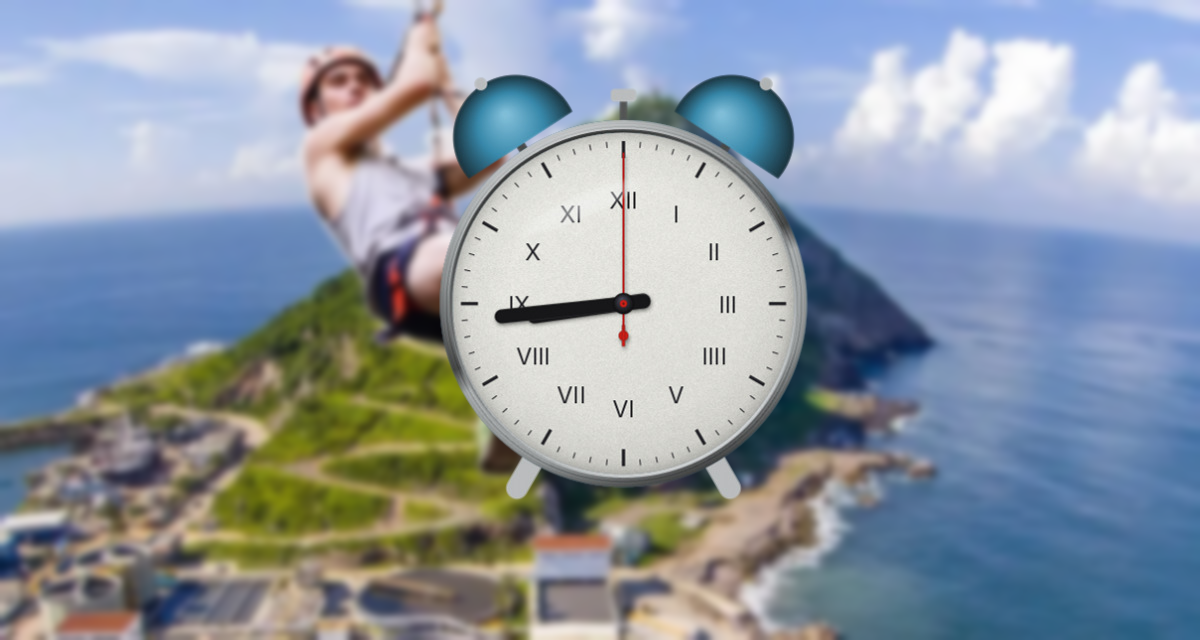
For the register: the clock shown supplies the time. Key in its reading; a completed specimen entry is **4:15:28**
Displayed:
**8:44:00**
